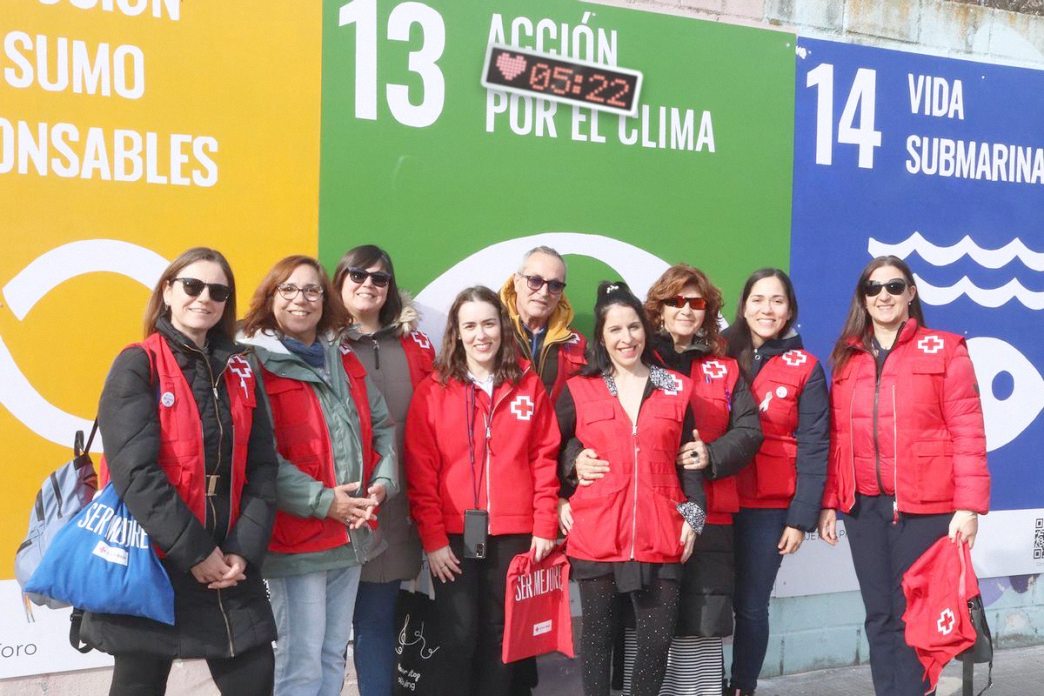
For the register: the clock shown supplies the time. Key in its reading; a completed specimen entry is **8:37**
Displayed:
**5:22**
